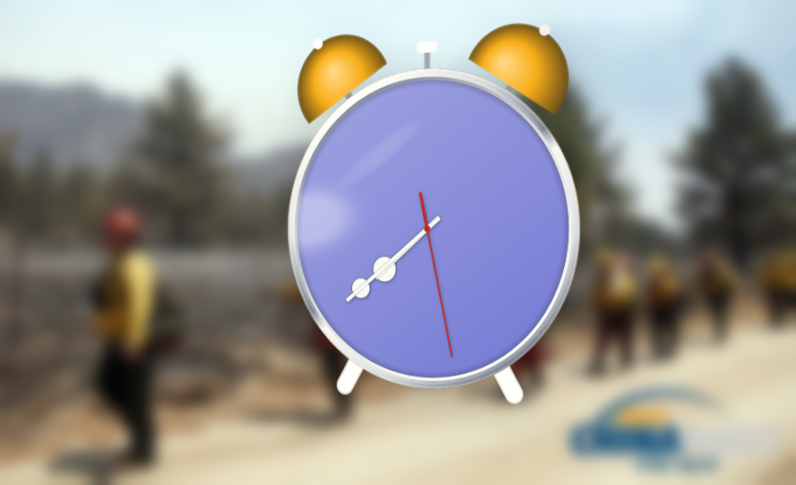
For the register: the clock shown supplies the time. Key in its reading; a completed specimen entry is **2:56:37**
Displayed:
**7:38:28**
